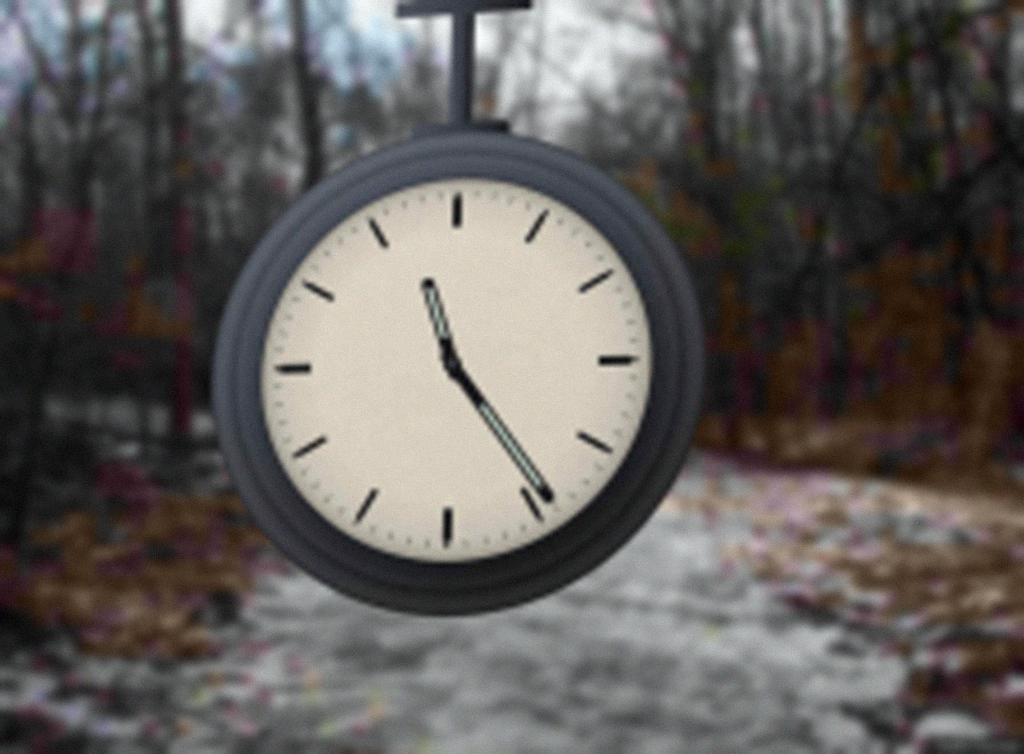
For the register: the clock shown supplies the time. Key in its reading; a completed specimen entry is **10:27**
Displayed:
**11:24**
